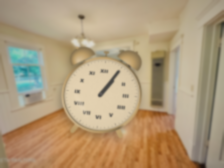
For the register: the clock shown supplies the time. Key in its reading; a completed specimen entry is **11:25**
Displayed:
**1:05**
